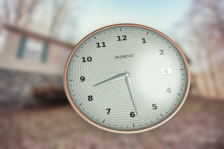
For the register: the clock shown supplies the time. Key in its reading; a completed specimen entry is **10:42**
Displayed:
**8:29**
